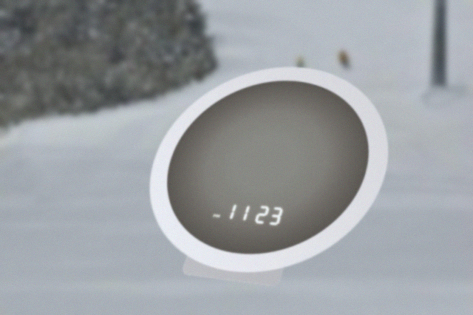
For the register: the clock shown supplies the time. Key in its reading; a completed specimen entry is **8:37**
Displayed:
**11:23**
